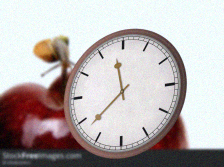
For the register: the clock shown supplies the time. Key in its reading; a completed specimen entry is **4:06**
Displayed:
**11:38**
